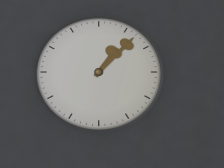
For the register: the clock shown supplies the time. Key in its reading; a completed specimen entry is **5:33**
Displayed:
**1:07**
